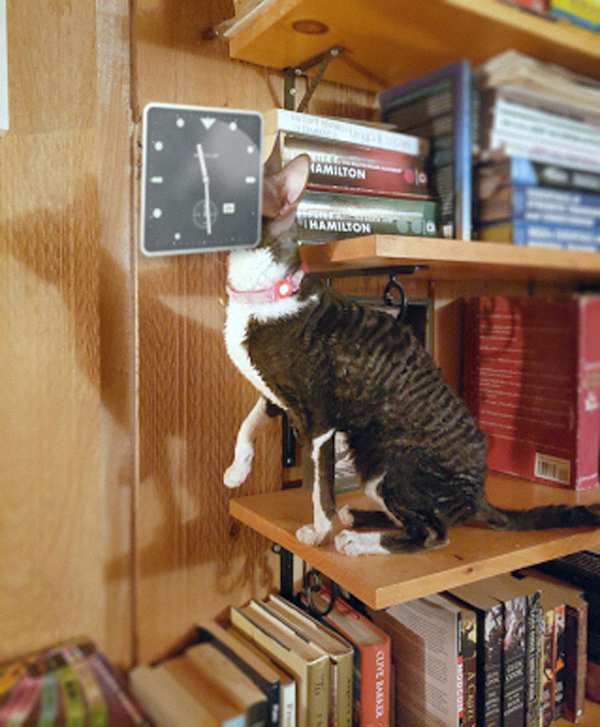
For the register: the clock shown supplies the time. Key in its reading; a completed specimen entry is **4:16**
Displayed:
**11:29**
